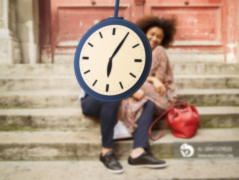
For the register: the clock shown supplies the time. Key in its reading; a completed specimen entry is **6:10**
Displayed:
**6:05**
